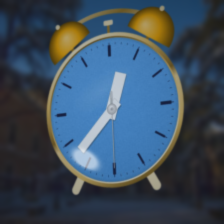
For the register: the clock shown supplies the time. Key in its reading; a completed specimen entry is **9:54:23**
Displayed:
**12:37:30**
